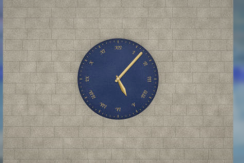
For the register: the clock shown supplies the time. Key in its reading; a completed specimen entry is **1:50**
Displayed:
**5:07**
